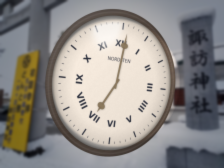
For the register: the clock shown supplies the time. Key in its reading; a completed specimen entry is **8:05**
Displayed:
**7:01**
